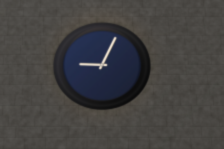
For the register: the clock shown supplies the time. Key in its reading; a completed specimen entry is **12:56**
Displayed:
**9:04**
